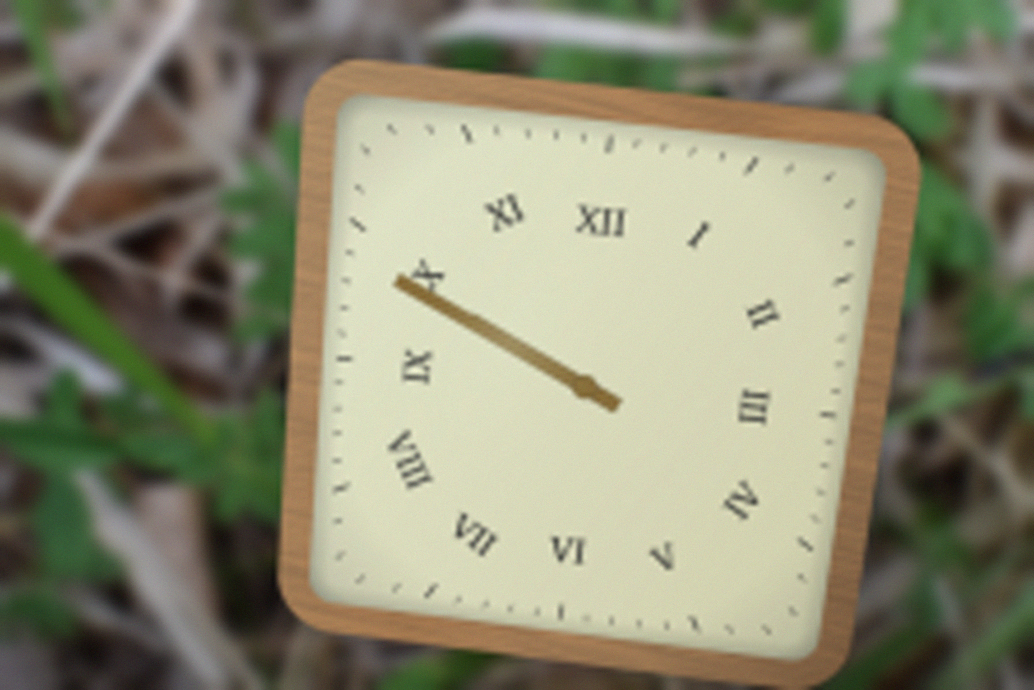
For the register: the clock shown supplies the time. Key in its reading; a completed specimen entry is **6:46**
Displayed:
**9:49**
